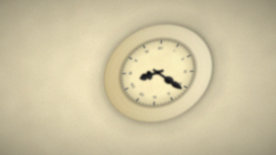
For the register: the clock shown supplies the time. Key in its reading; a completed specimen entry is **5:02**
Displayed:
**8:21**
